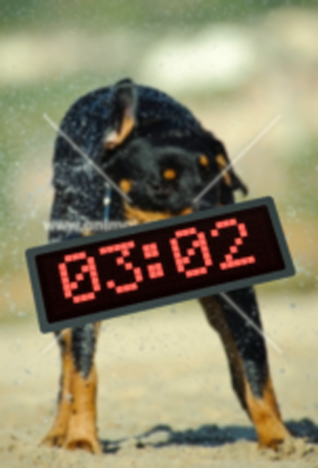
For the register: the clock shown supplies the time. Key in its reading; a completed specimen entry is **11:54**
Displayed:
**3:02**
